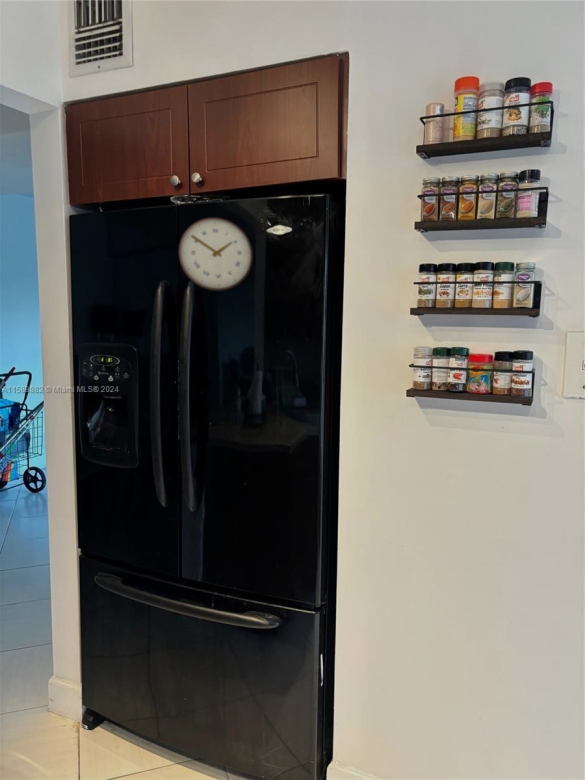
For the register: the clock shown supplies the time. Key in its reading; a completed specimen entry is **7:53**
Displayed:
**1:51**
